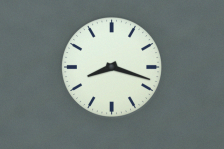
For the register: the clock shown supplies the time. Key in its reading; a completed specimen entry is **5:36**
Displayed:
**8:18**
